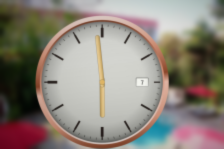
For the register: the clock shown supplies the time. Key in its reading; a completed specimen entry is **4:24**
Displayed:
**5:59**
